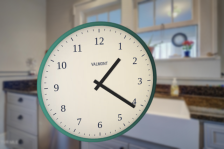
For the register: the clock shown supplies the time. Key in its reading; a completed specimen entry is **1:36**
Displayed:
**1:21**
